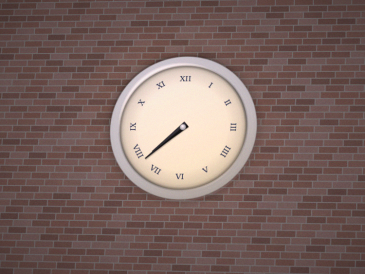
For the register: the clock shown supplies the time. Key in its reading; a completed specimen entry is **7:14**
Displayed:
**7:38**
